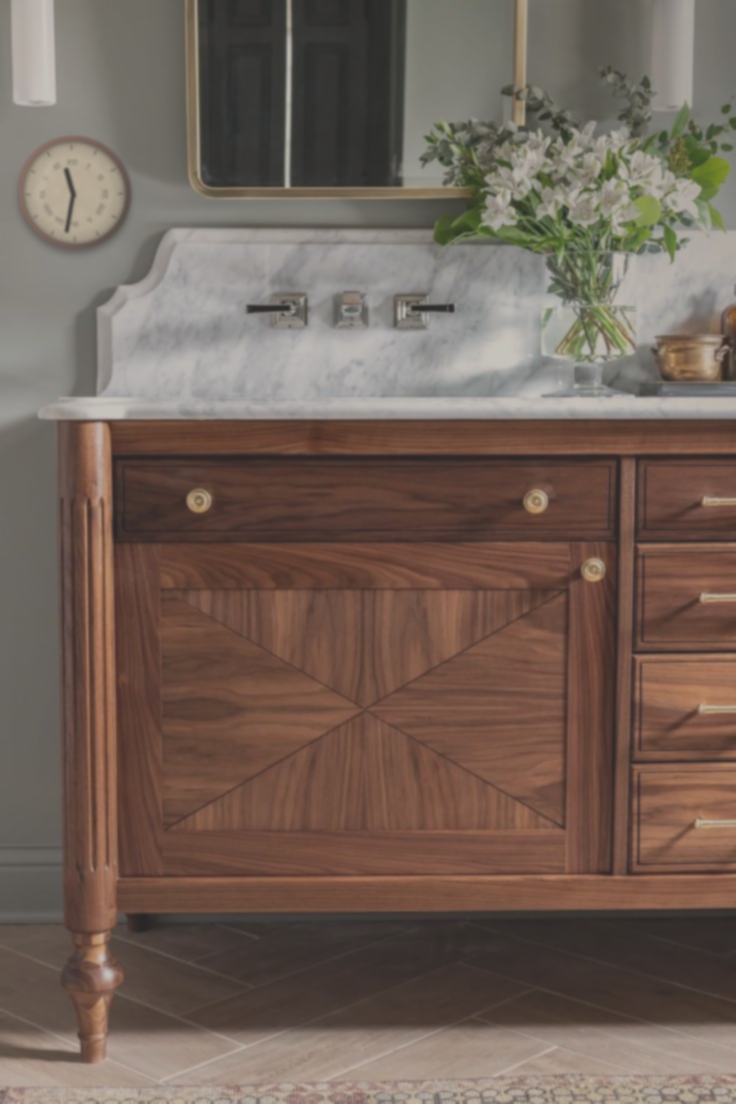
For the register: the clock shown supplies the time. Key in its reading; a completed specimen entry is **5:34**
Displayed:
**11:32**
